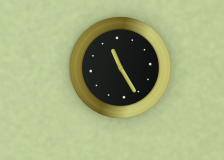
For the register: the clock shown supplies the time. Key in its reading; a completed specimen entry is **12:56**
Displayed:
**11:26**
